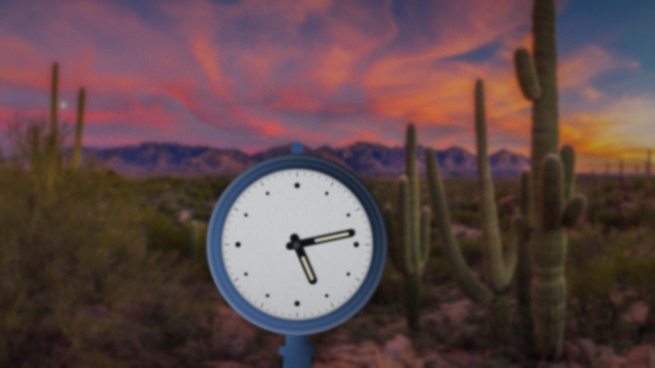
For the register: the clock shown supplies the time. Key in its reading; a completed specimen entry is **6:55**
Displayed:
**5:13**
